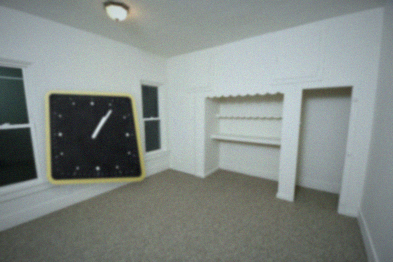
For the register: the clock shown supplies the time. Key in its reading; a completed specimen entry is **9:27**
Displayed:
**1:06**
